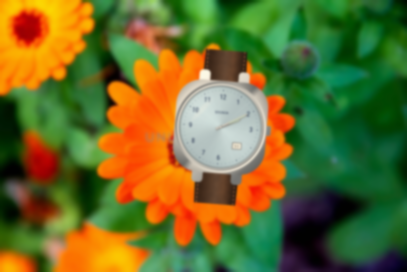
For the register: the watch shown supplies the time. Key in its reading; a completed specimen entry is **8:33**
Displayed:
**2:10**
